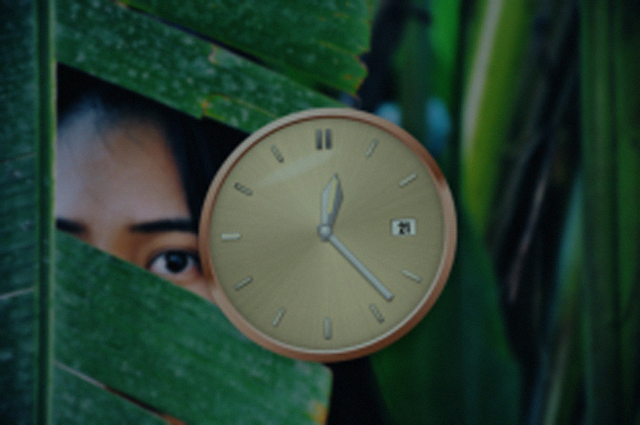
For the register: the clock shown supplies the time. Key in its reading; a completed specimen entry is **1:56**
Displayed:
**12:23**
